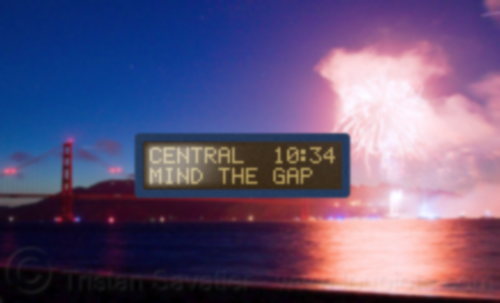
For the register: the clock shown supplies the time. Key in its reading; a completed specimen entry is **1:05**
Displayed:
**10:34**
